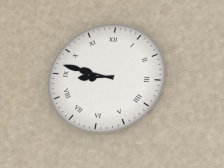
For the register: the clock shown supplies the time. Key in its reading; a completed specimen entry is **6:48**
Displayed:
**8:47**
